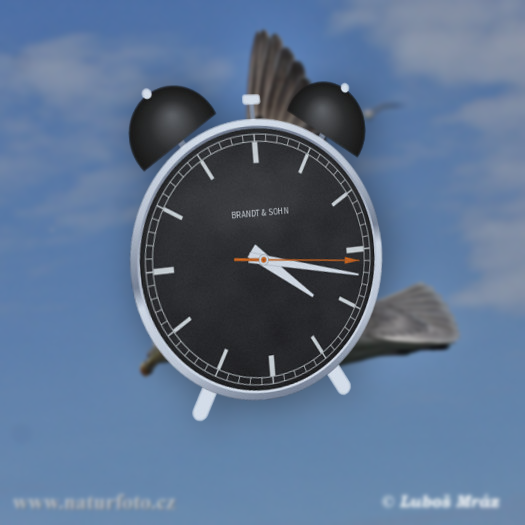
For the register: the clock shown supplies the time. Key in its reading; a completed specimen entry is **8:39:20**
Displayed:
**4:17:16**
